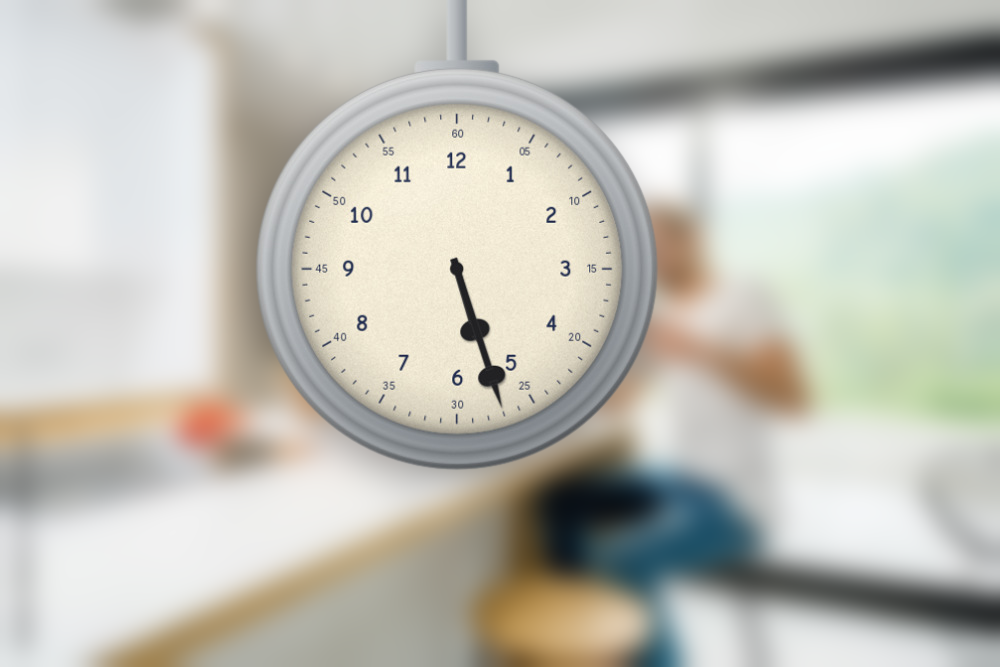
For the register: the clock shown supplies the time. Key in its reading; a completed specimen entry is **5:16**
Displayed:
**5:27**
